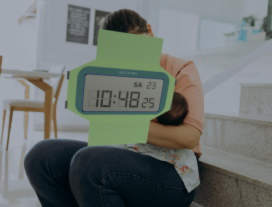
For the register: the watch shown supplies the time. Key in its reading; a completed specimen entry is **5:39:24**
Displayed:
**10:48:25**
